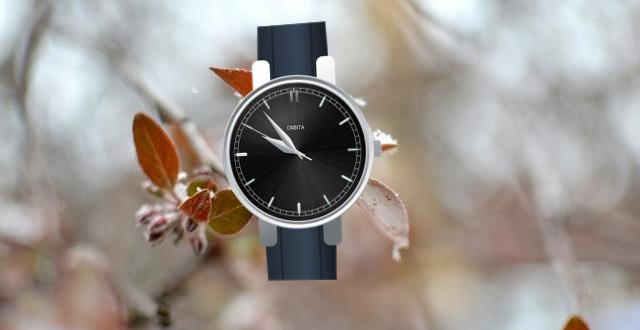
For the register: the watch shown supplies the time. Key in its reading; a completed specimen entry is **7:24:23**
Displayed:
**9:53:50**
